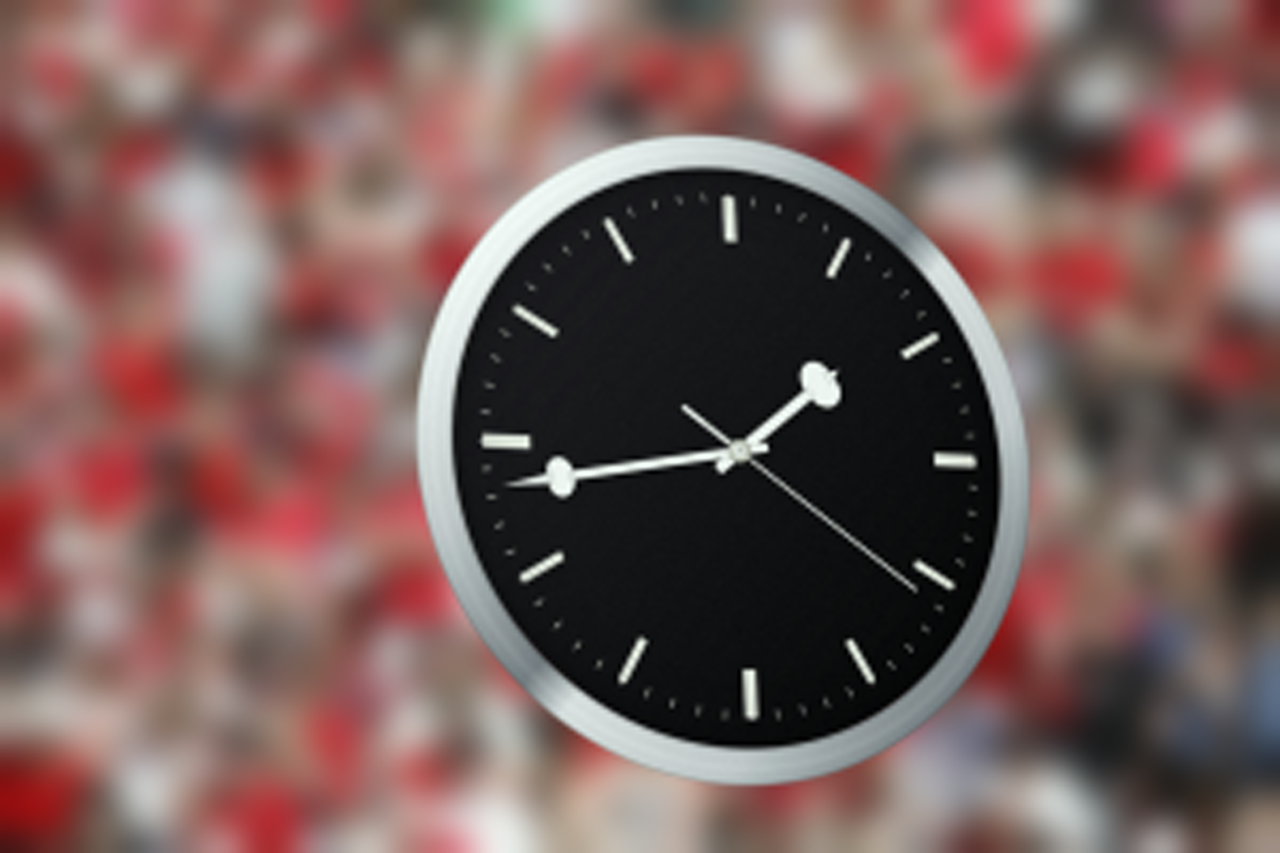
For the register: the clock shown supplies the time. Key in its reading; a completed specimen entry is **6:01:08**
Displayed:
**1:43:21**
